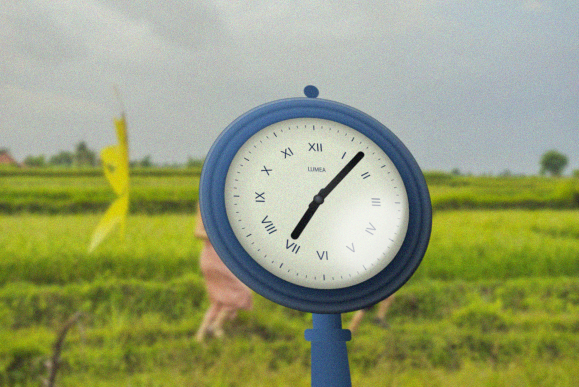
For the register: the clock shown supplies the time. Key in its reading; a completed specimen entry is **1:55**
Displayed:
**7:07**
